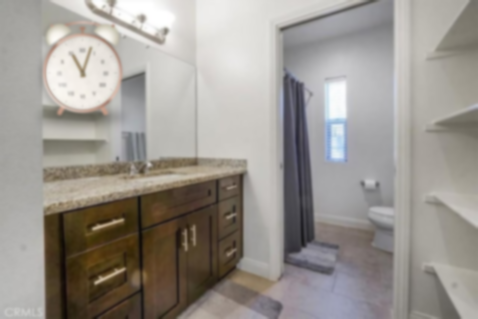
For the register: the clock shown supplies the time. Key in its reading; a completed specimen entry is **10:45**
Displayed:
**11:03**
